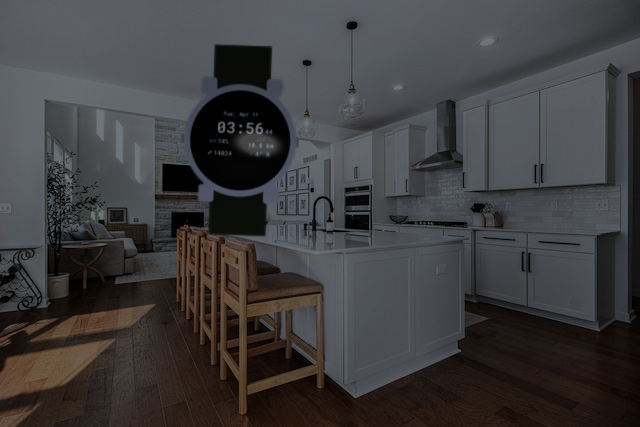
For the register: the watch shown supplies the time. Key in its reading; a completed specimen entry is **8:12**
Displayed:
**3:56**
